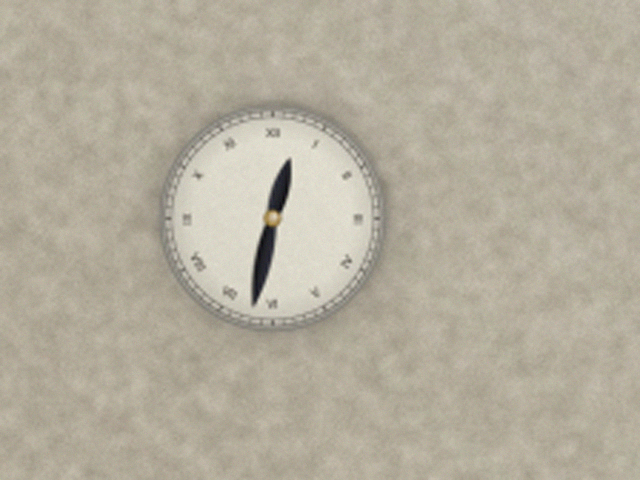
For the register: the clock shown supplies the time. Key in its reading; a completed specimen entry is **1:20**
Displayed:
**12:32**
